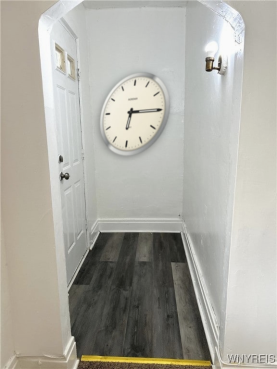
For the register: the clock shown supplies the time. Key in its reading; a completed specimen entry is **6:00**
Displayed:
**6:15**
